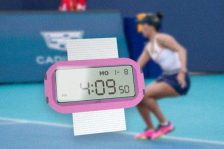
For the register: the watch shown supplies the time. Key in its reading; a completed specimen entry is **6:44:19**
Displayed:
**4:09:50**
